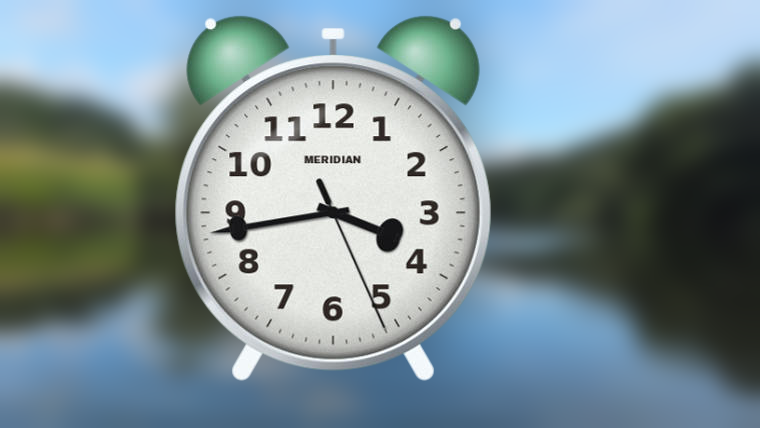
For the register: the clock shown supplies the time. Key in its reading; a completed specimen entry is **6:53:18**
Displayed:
**3:43:26**
